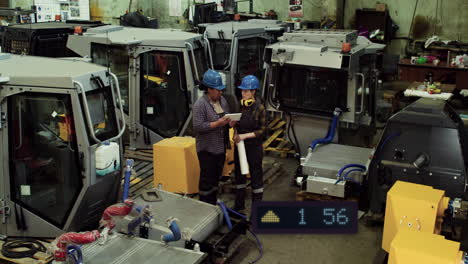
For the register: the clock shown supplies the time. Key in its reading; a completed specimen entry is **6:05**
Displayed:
**1:56**
